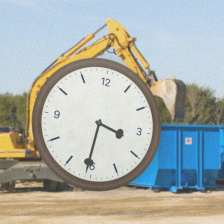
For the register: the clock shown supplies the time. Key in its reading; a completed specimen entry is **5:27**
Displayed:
**3:31**
